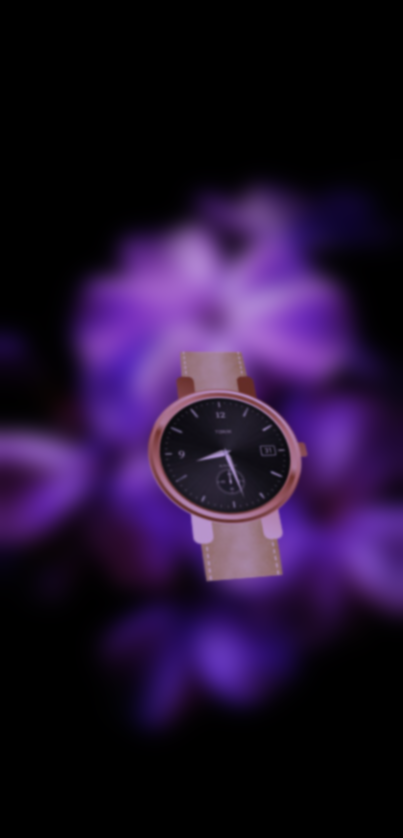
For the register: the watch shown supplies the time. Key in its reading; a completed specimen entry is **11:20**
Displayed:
**8:28**
